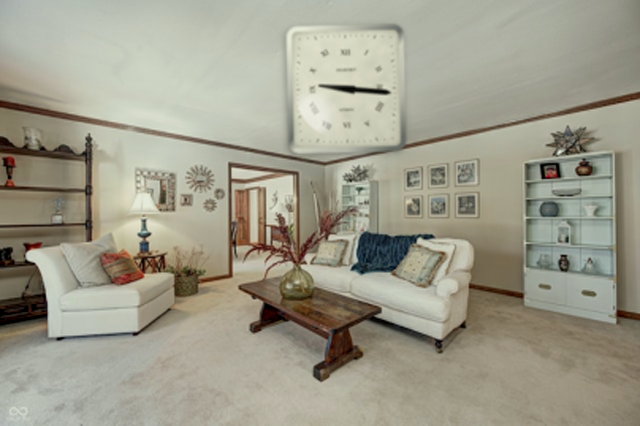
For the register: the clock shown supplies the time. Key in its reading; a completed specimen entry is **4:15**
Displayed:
**9:16**
